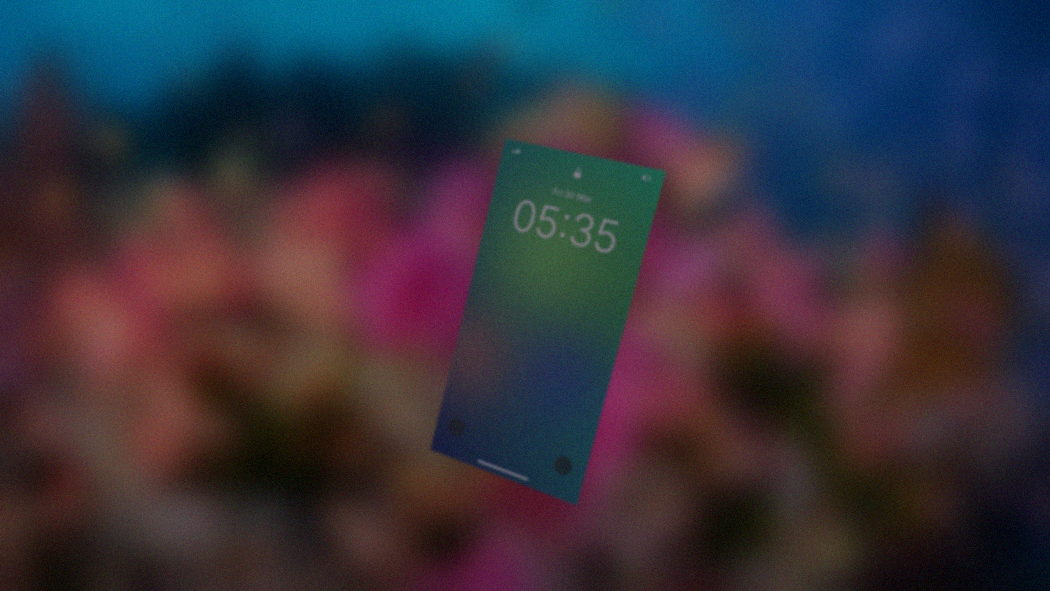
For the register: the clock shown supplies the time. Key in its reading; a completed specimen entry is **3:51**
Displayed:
**5:35**
